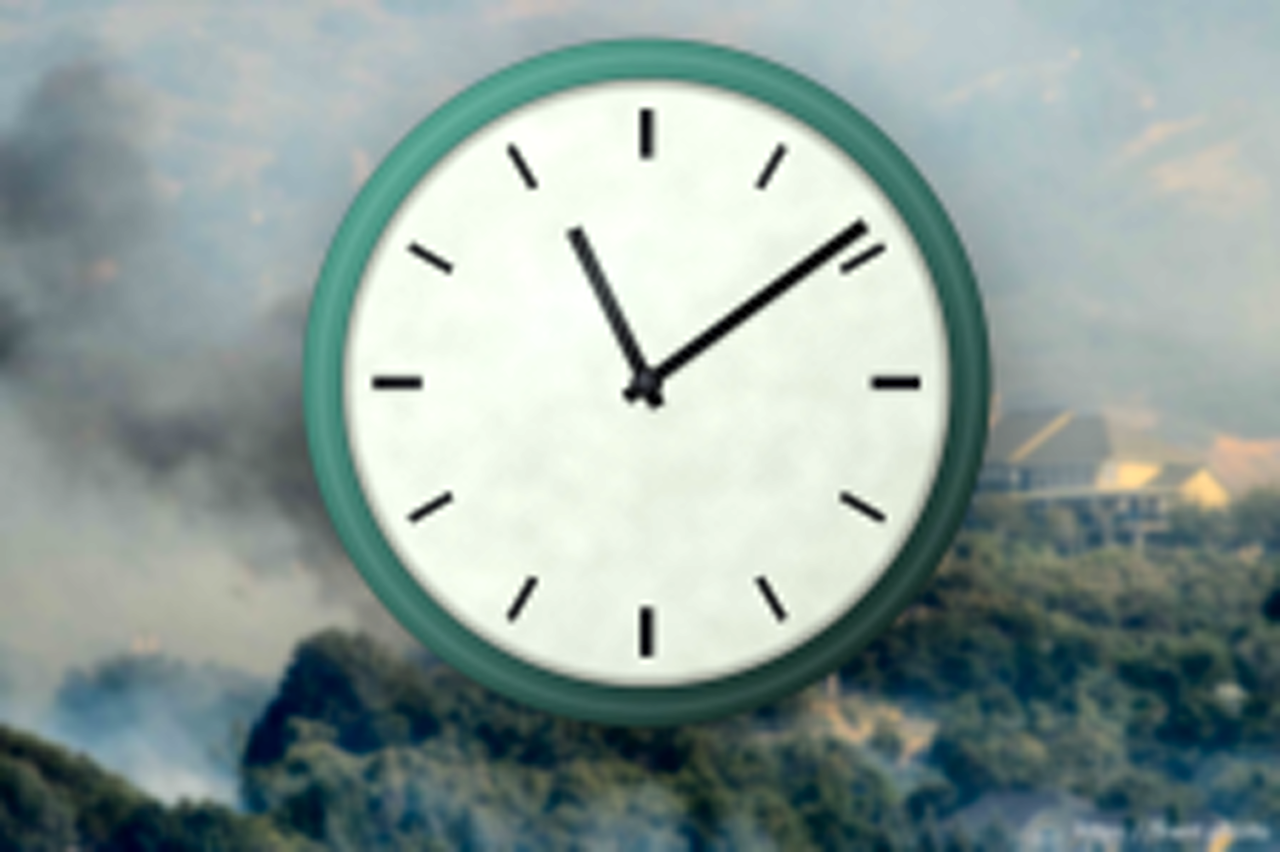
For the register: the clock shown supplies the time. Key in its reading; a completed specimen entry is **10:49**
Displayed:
**11:09**
